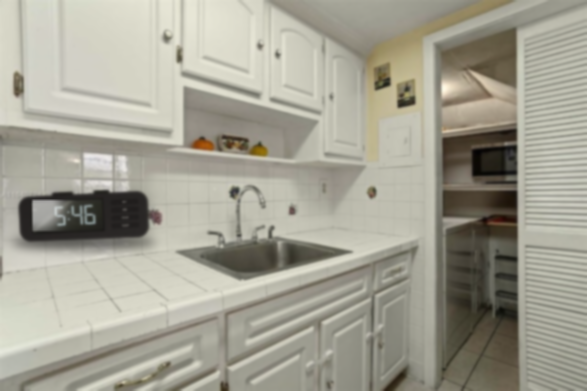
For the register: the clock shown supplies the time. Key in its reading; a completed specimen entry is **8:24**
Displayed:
**5:46**
